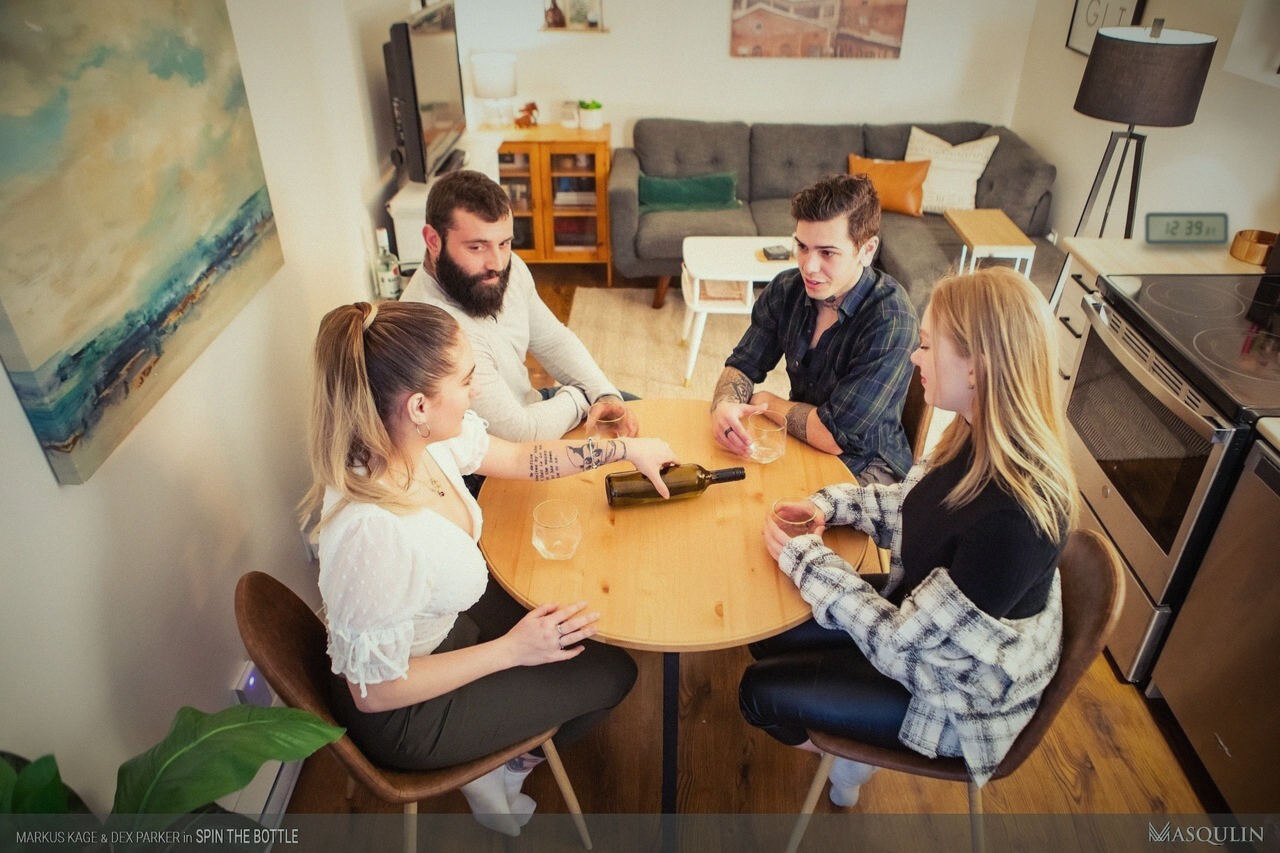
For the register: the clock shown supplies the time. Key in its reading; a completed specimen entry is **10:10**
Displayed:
**12:39**
